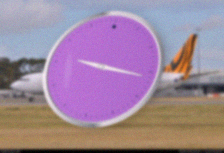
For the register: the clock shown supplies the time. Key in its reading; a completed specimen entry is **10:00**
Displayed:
**9:16**
